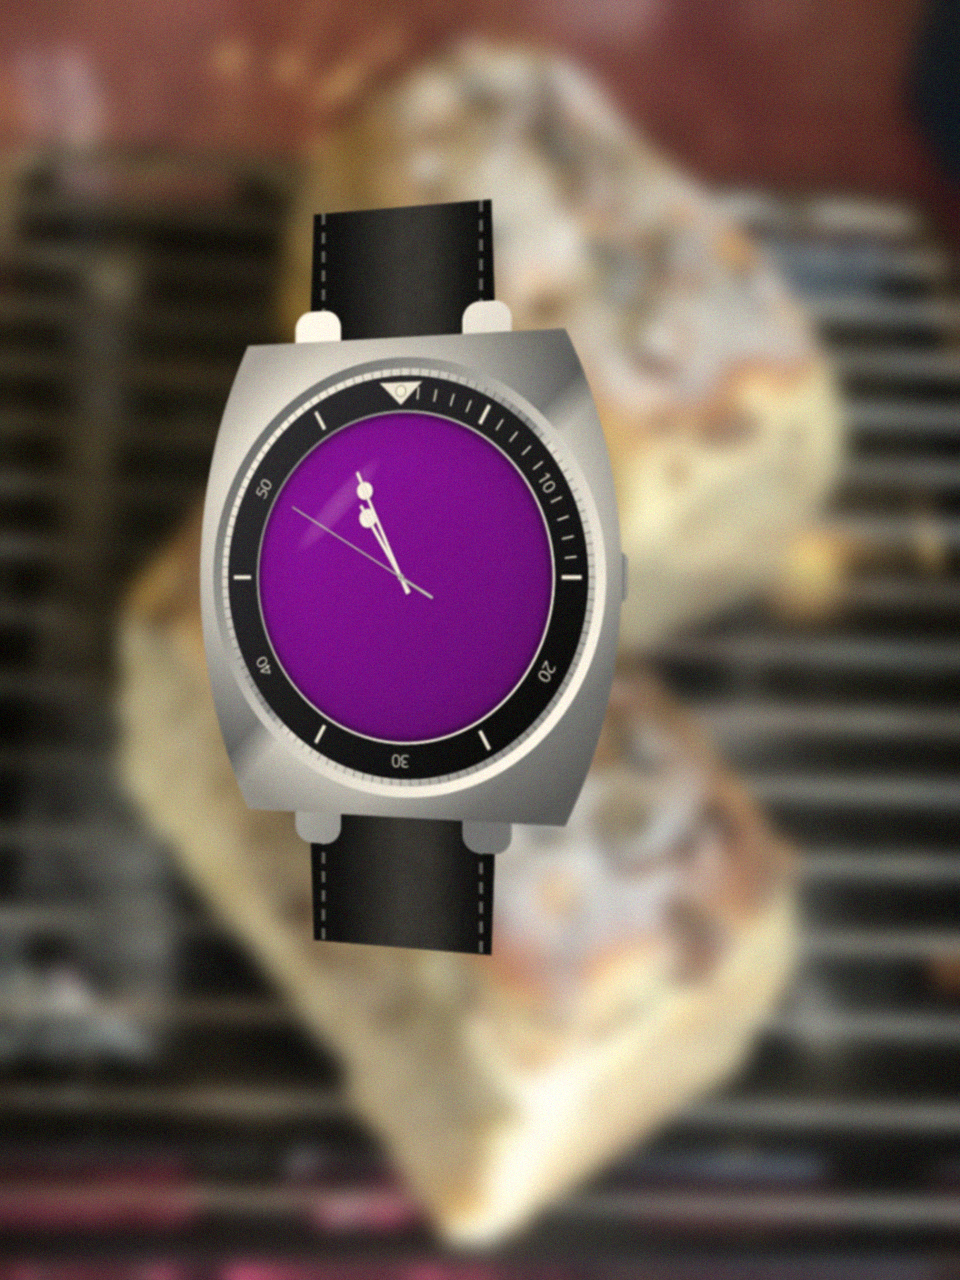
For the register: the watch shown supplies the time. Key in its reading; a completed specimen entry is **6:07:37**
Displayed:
**10:55:50**
